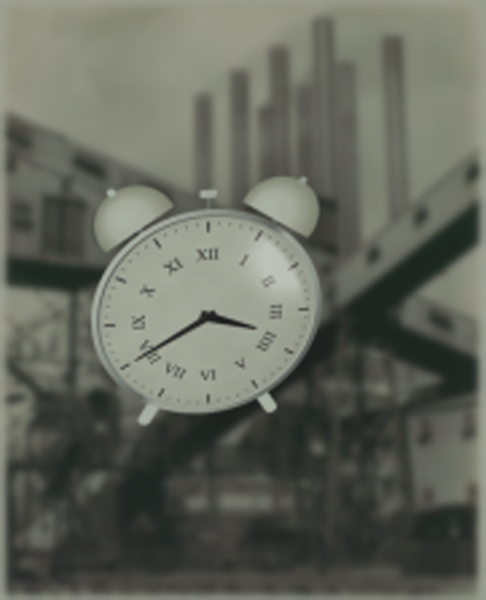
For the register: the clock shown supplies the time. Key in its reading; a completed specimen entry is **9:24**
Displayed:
**3:40**
